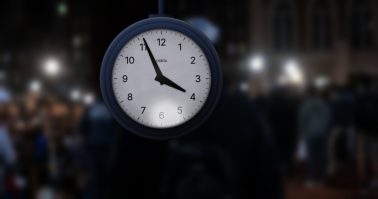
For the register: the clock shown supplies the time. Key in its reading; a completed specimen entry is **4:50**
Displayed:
**3:56**
